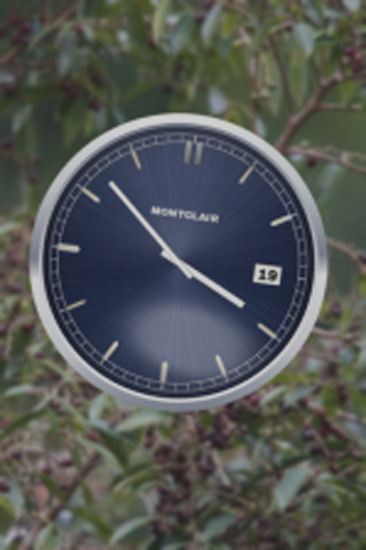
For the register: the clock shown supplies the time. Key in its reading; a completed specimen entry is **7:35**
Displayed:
**3:52**
